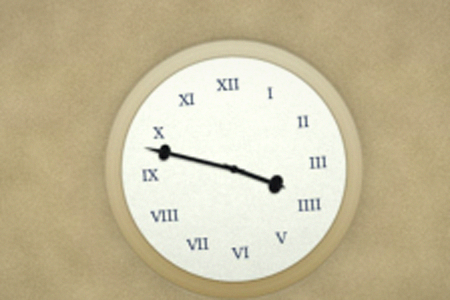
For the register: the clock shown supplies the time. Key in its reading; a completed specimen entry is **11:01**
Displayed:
**3:48**
